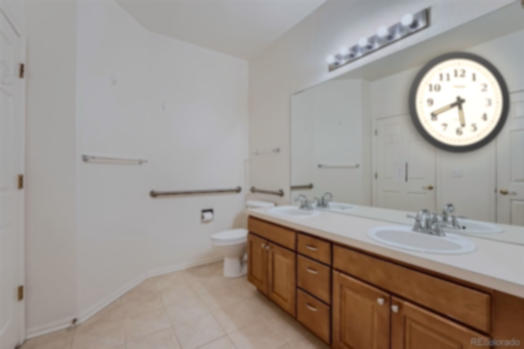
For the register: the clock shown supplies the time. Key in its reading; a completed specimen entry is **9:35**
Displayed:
**5:41**
